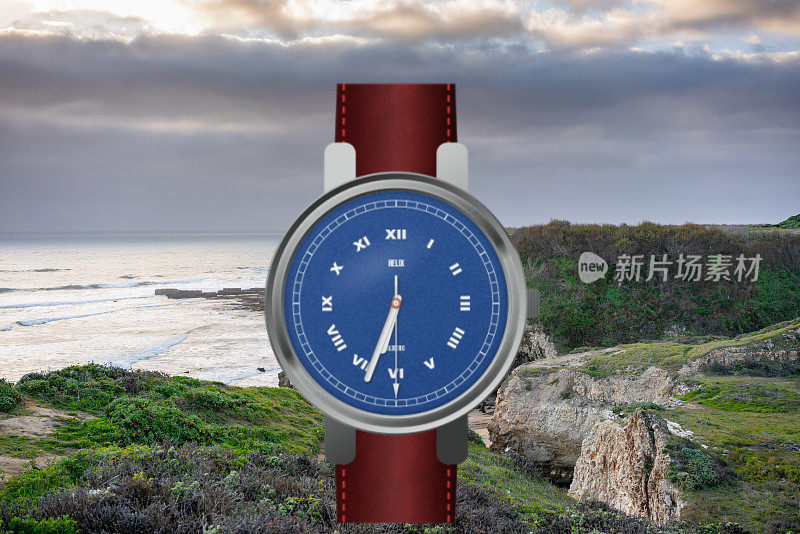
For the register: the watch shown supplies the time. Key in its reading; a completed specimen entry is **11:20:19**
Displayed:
**6:33:30**
